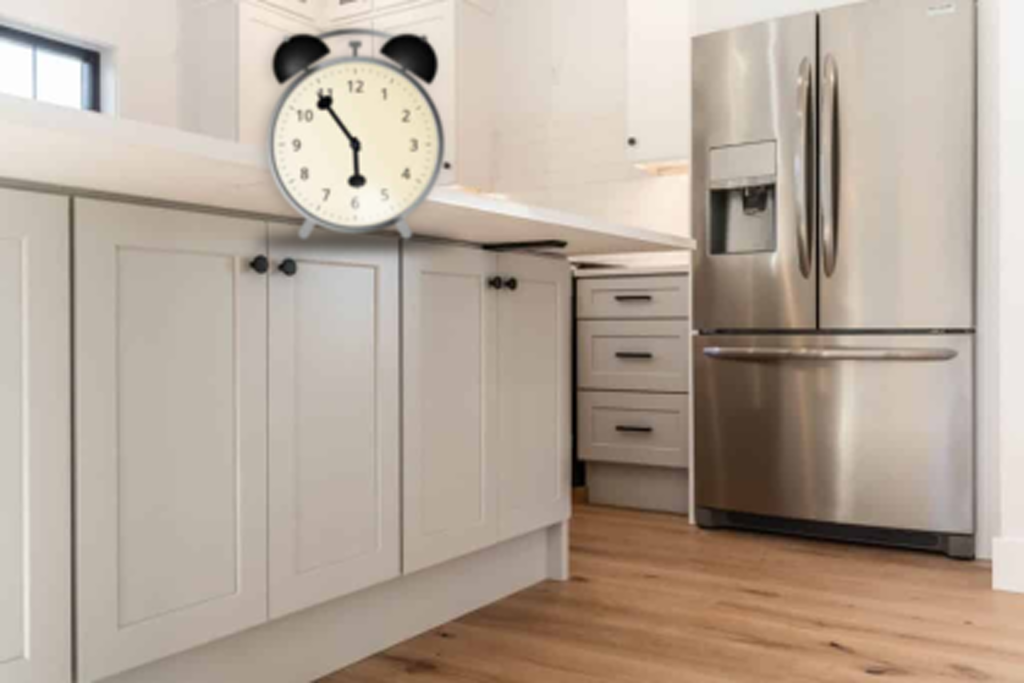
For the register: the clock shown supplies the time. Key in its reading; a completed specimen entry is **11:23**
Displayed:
**5:54**
